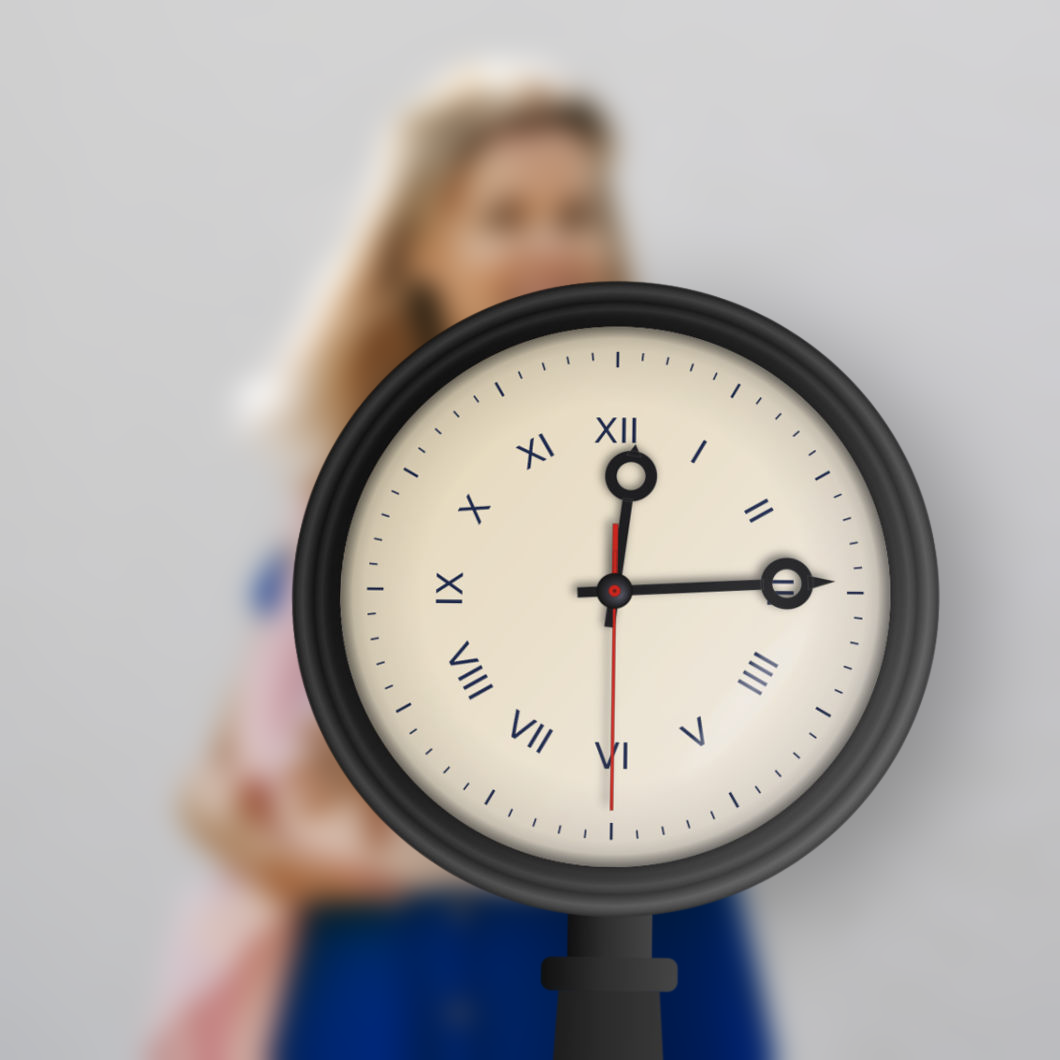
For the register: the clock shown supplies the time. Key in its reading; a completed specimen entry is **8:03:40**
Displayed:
**12:14:30**
